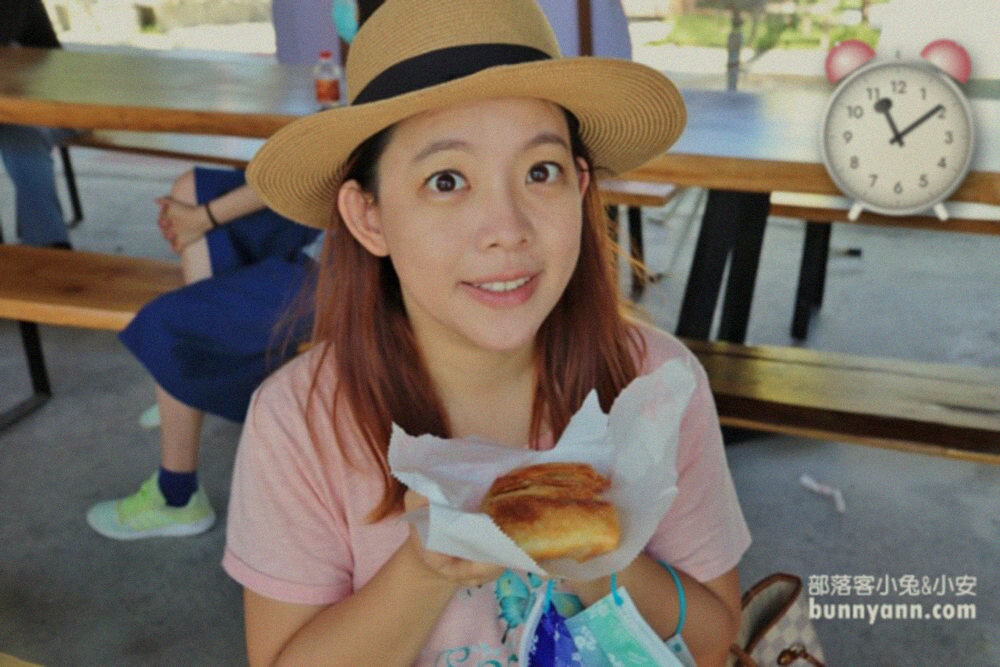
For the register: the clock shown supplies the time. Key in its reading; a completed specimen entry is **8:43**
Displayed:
**11:09**
